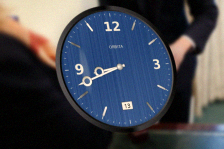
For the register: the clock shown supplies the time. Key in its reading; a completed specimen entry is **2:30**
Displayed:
**8:42**
